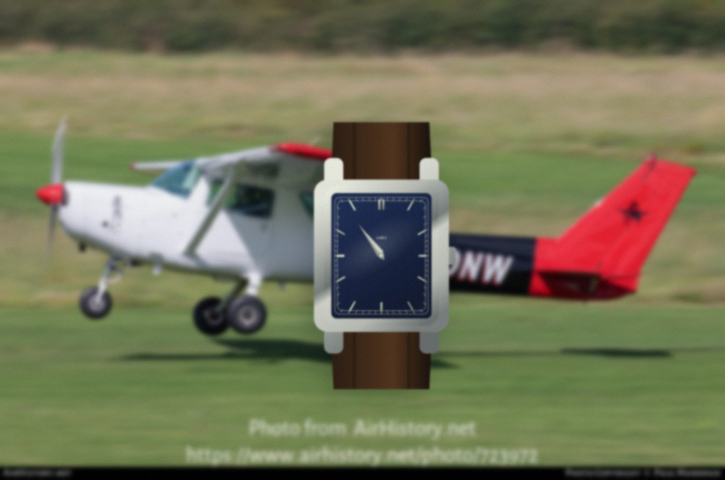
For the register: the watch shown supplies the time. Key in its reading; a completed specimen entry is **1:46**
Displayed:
**10:54**
